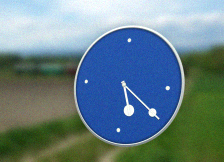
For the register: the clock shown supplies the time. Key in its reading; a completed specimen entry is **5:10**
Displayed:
**5:21**
